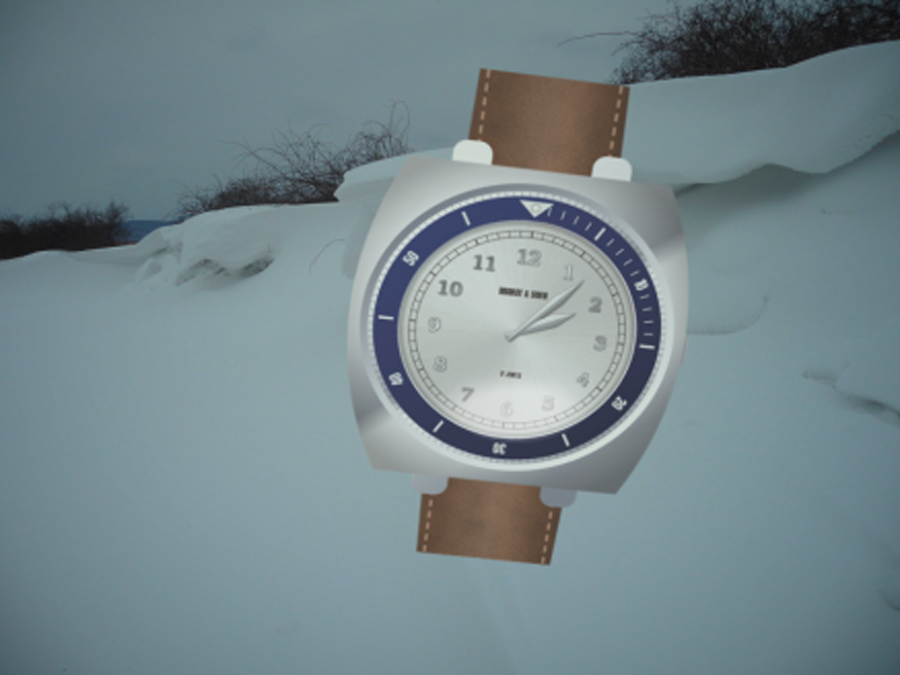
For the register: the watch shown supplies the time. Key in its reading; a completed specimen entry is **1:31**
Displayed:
**2:07**
